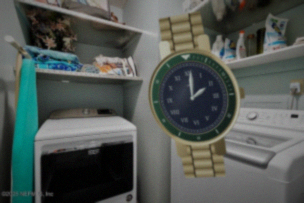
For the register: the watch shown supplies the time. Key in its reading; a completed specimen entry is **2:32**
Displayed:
**2:01**
